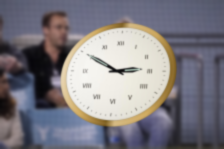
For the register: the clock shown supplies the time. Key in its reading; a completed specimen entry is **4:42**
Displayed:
**2:50**
